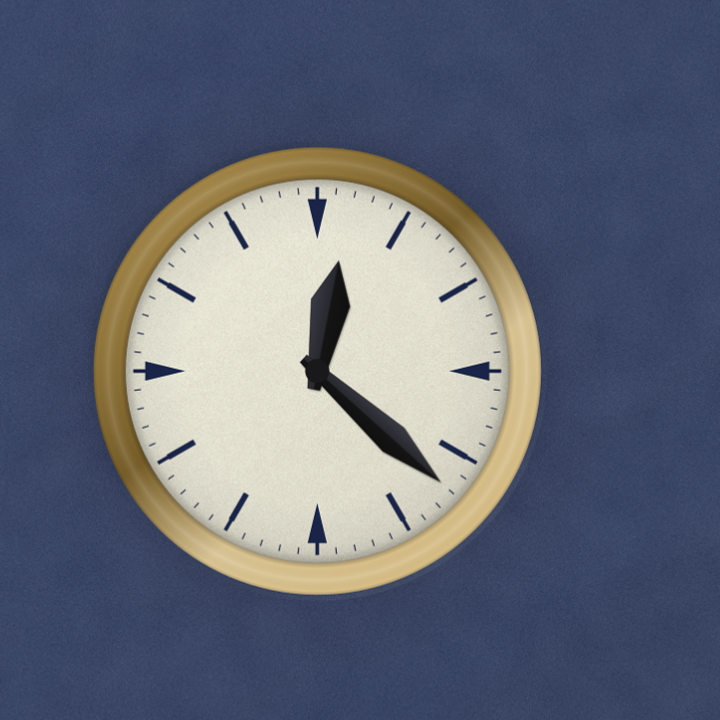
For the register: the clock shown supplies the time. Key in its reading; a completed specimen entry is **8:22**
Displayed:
**12:22**
